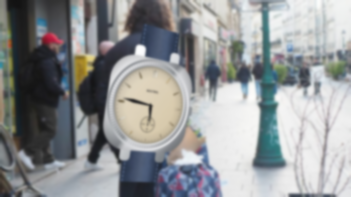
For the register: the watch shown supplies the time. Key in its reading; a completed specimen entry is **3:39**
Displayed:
**5:46**
